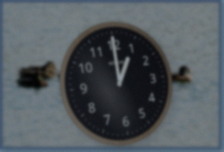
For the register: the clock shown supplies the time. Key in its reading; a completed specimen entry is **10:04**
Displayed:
**1:00**
